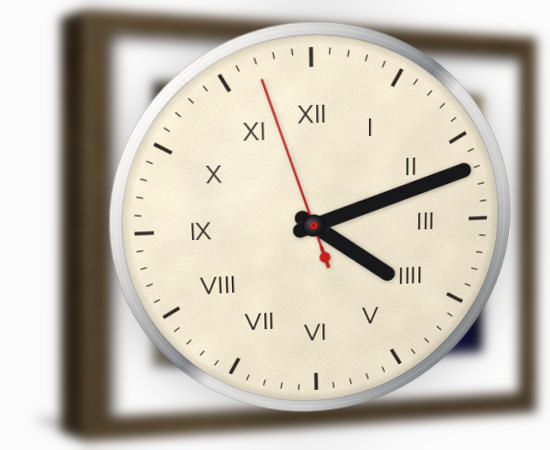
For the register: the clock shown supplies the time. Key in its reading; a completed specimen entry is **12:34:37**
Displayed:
**4:11:57**
